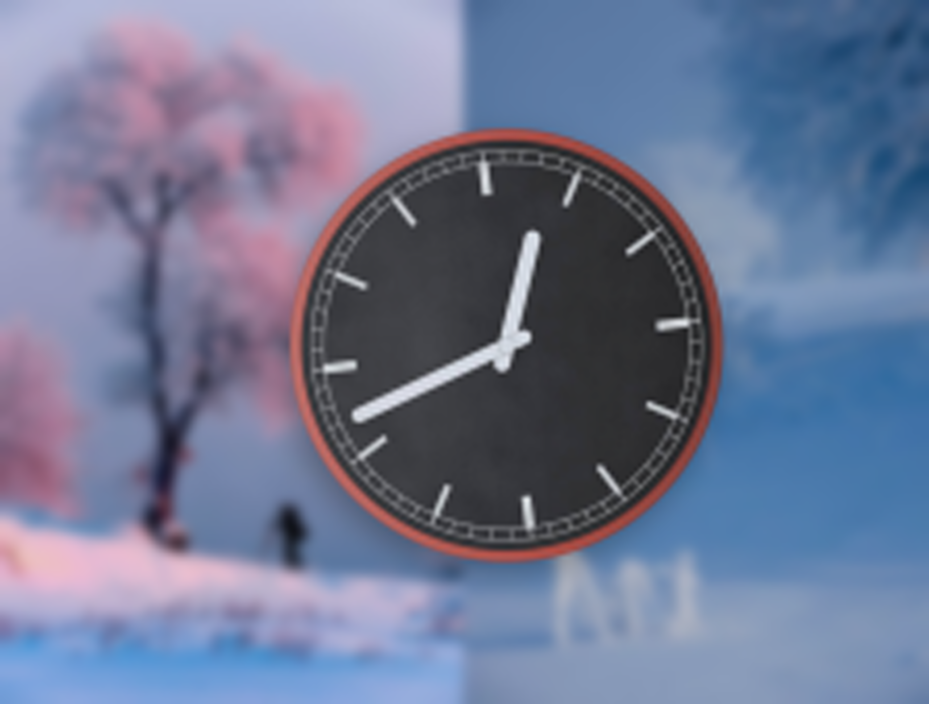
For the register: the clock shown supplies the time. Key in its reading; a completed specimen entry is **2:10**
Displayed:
**12:42**
